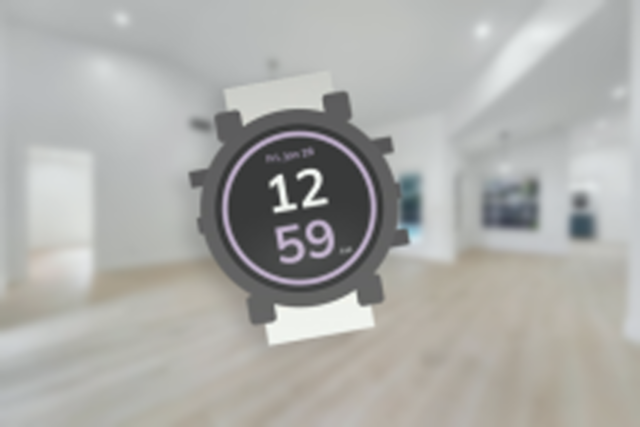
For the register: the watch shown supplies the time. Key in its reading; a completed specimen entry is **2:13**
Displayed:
**12:59**
